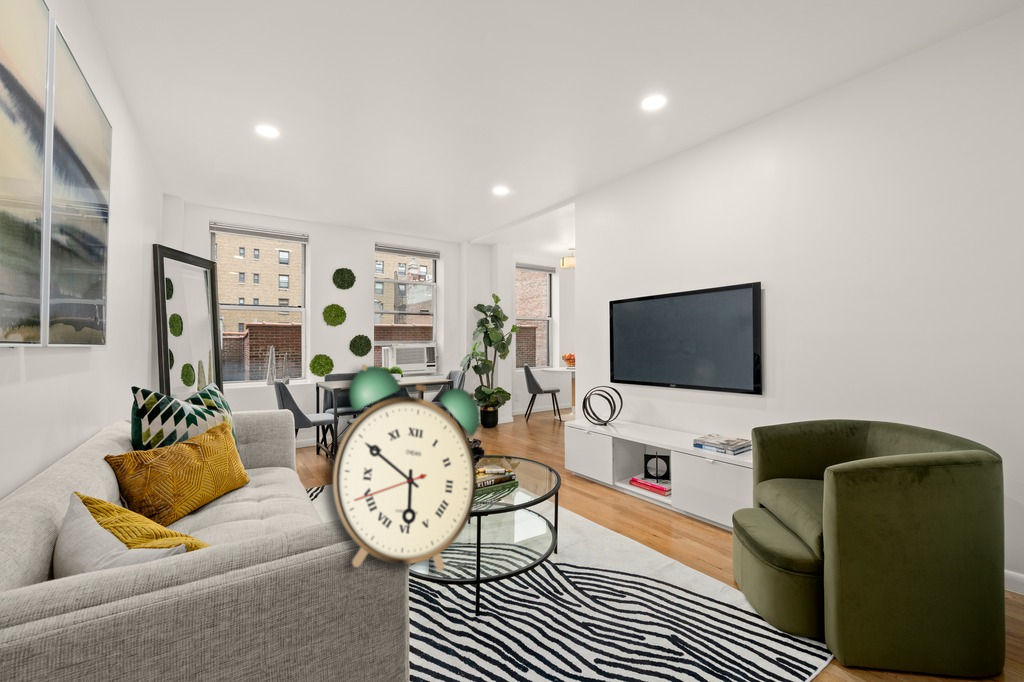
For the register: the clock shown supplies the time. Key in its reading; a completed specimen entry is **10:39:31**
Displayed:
**5:49:41**
